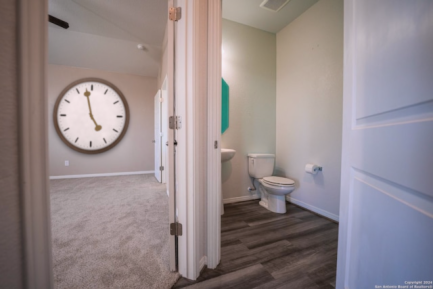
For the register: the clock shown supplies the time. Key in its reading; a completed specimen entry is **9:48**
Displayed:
**4:58**
